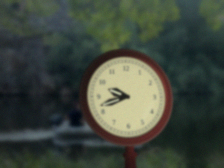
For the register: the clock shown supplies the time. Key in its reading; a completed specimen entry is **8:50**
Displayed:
**9:42**
